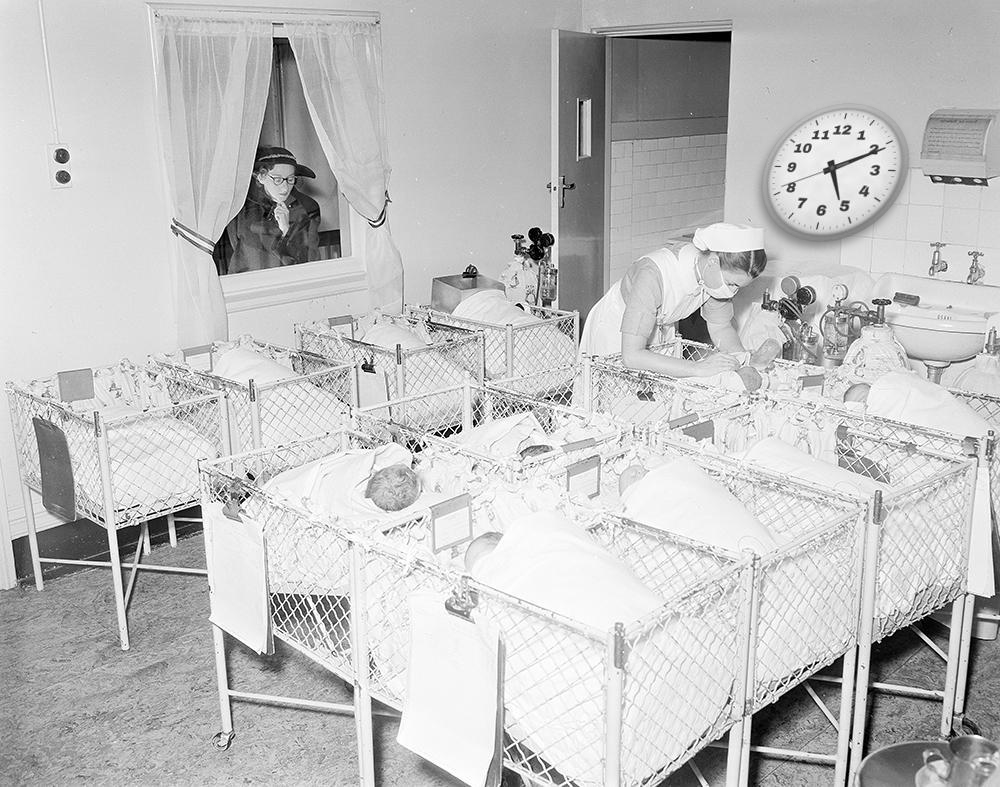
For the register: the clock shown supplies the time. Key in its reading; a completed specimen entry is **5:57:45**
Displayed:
**5:10:41**
